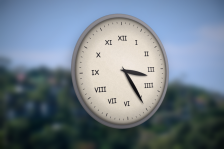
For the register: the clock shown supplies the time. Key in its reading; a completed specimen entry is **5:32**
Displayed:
**3:25**
